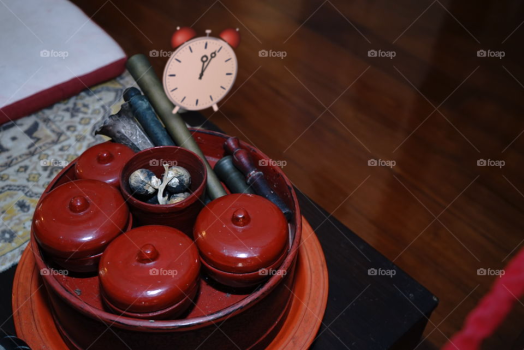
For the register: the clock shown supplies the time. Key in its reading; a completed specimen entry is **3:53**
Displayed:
**12:04**
